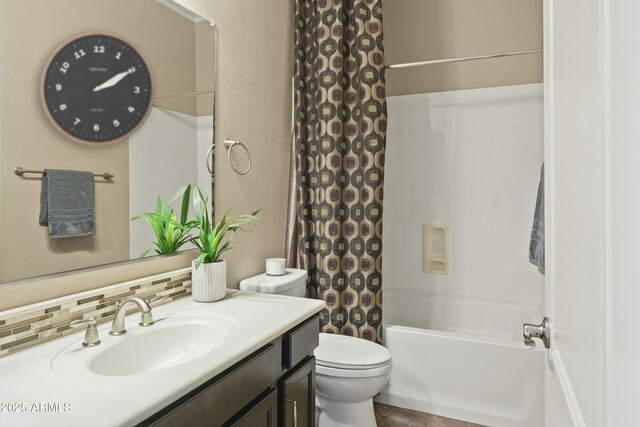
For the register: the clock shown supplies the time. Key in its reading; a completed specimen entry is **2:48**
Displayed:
**2:10**
